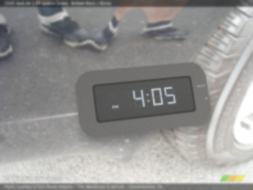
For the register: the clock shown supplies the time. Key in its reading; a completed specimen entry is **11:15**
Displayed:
**4:05**
